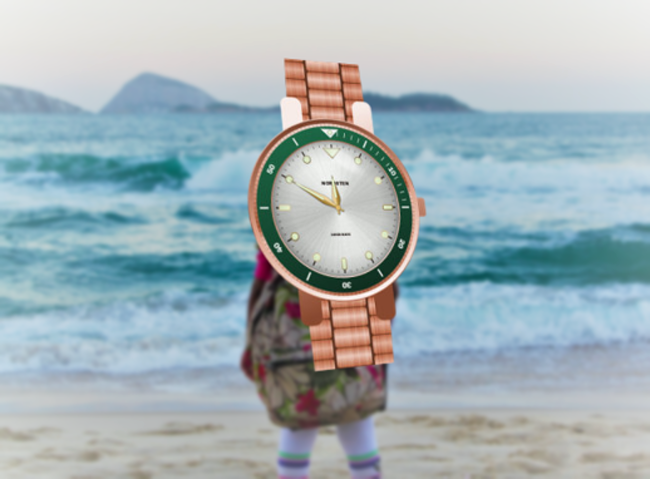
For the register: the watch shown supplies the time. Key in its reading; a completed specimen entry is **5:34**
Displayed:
**11:50**
